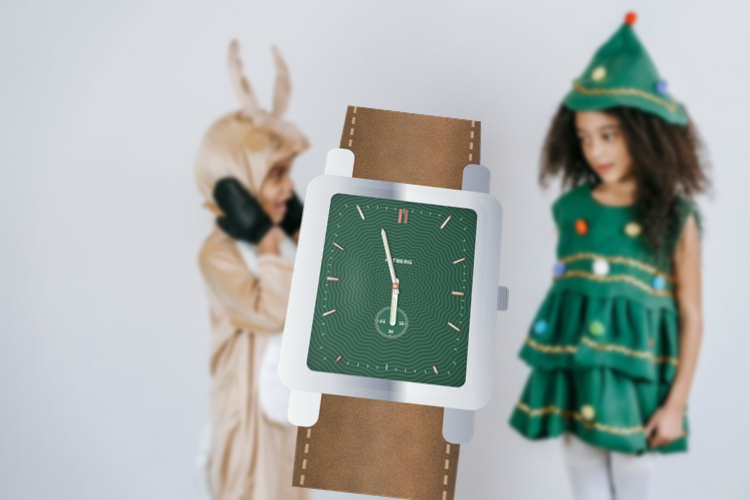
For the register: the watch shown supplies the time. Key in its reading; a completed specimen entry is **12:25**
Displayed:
**5:57**
